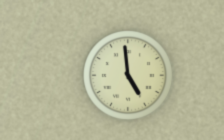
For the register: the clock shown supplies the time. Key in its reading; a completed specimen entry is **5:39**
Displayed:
**4:59**
